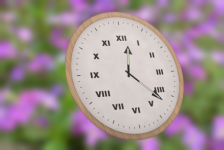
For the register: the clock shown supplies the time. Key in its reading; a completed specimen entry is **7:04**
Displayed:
**12:22**
